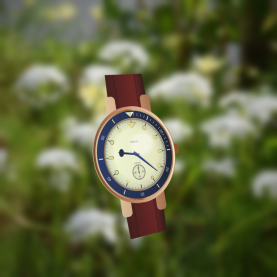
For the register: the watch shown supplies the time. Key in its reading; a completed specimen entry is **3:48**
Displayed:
**9:22**
